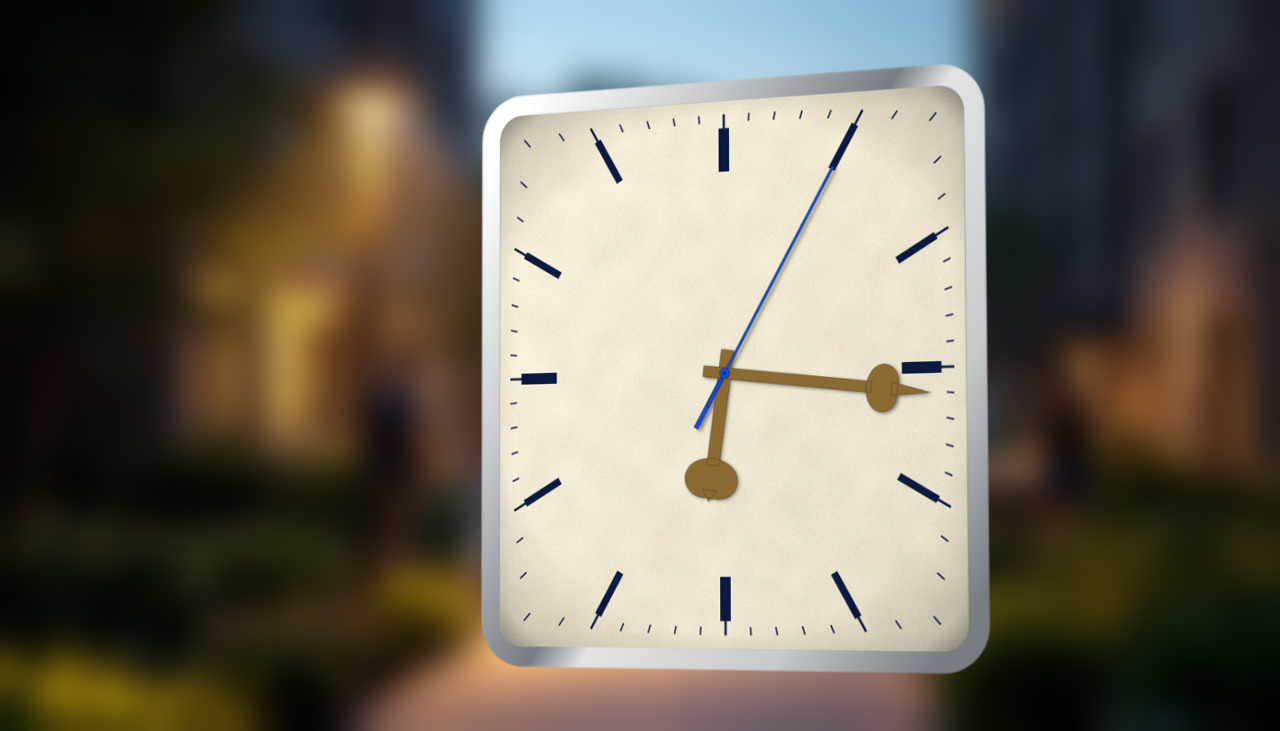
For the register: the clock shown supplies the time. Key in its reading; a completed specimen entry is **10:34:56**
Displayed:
**6:16:05**
